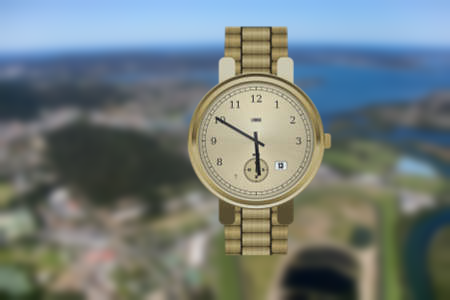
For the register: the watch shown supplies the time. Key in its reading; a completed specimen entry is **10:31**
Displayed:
**5:50**
